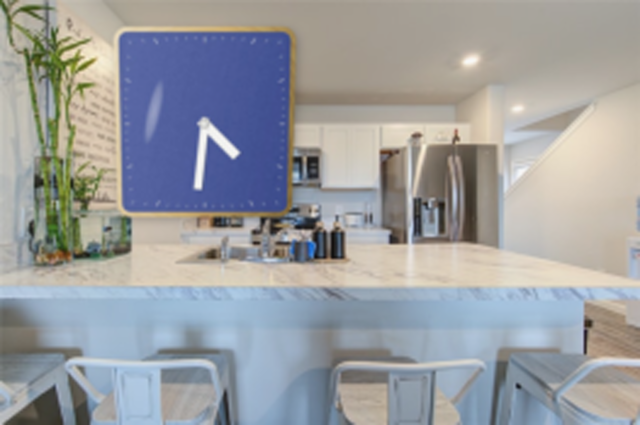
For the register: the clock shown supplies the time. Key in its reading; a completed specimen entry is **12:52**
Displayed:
**4:31**
